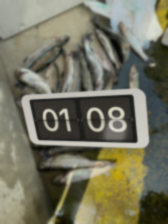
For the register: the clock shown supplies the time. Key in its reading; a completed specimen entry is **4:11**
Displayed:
**1:08**
